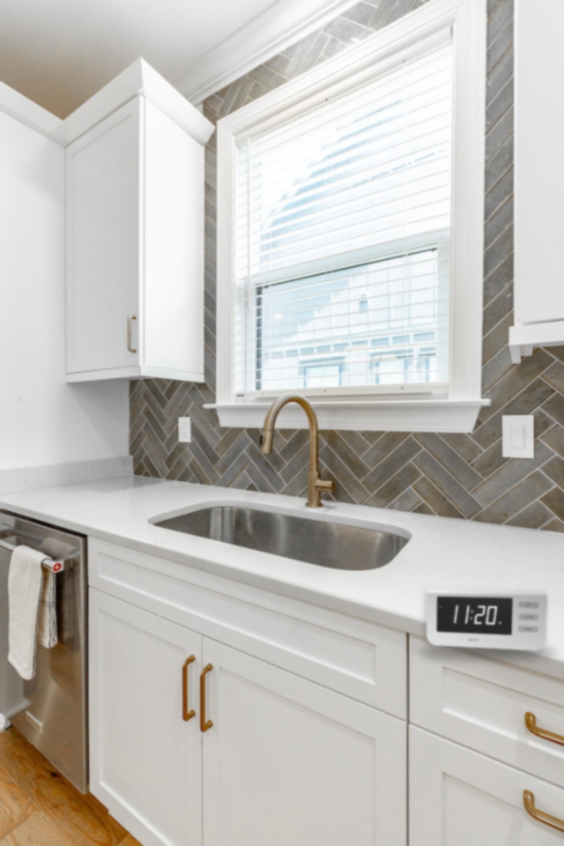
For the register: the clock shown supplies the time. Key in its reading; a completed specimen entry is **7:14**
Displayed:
**11:20**
